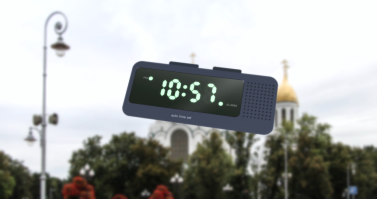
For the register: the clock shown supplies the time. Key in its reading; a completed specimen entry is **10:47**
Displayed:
**10:57**
